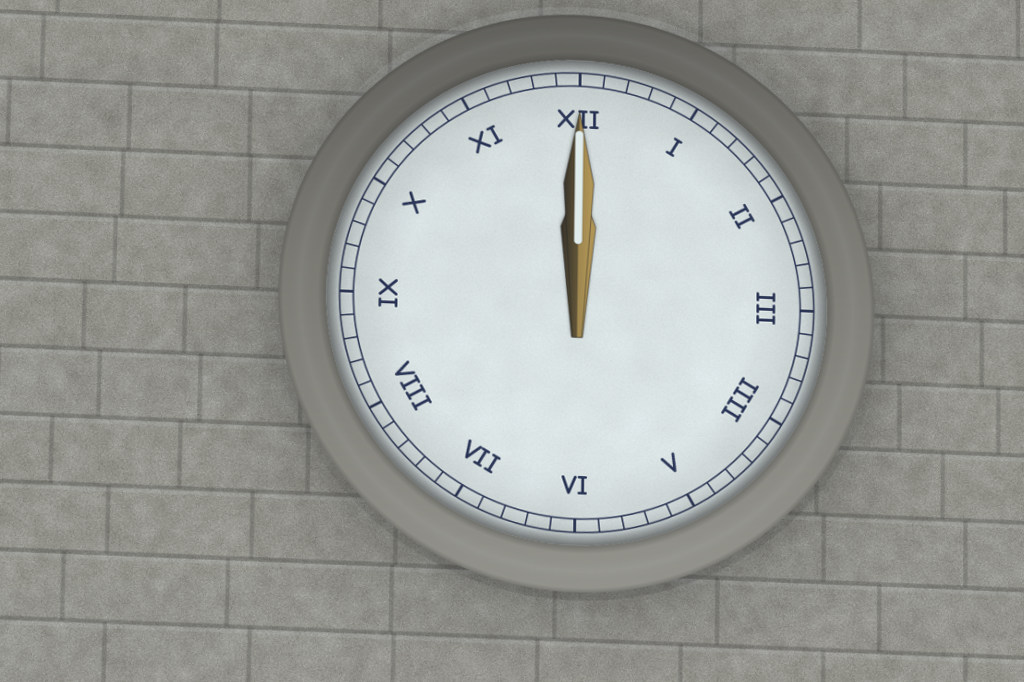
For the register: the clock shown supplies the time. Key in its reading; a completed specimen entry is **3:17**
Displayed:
**12:00**
